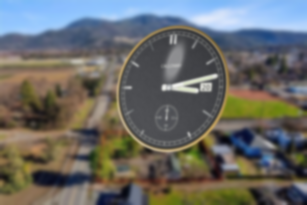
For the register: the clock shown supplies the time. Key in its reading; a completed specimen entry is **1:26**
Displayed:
**3:13**
